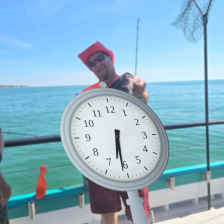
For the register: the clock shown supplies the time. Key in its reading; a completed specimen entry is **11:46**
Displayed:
**6:31**
